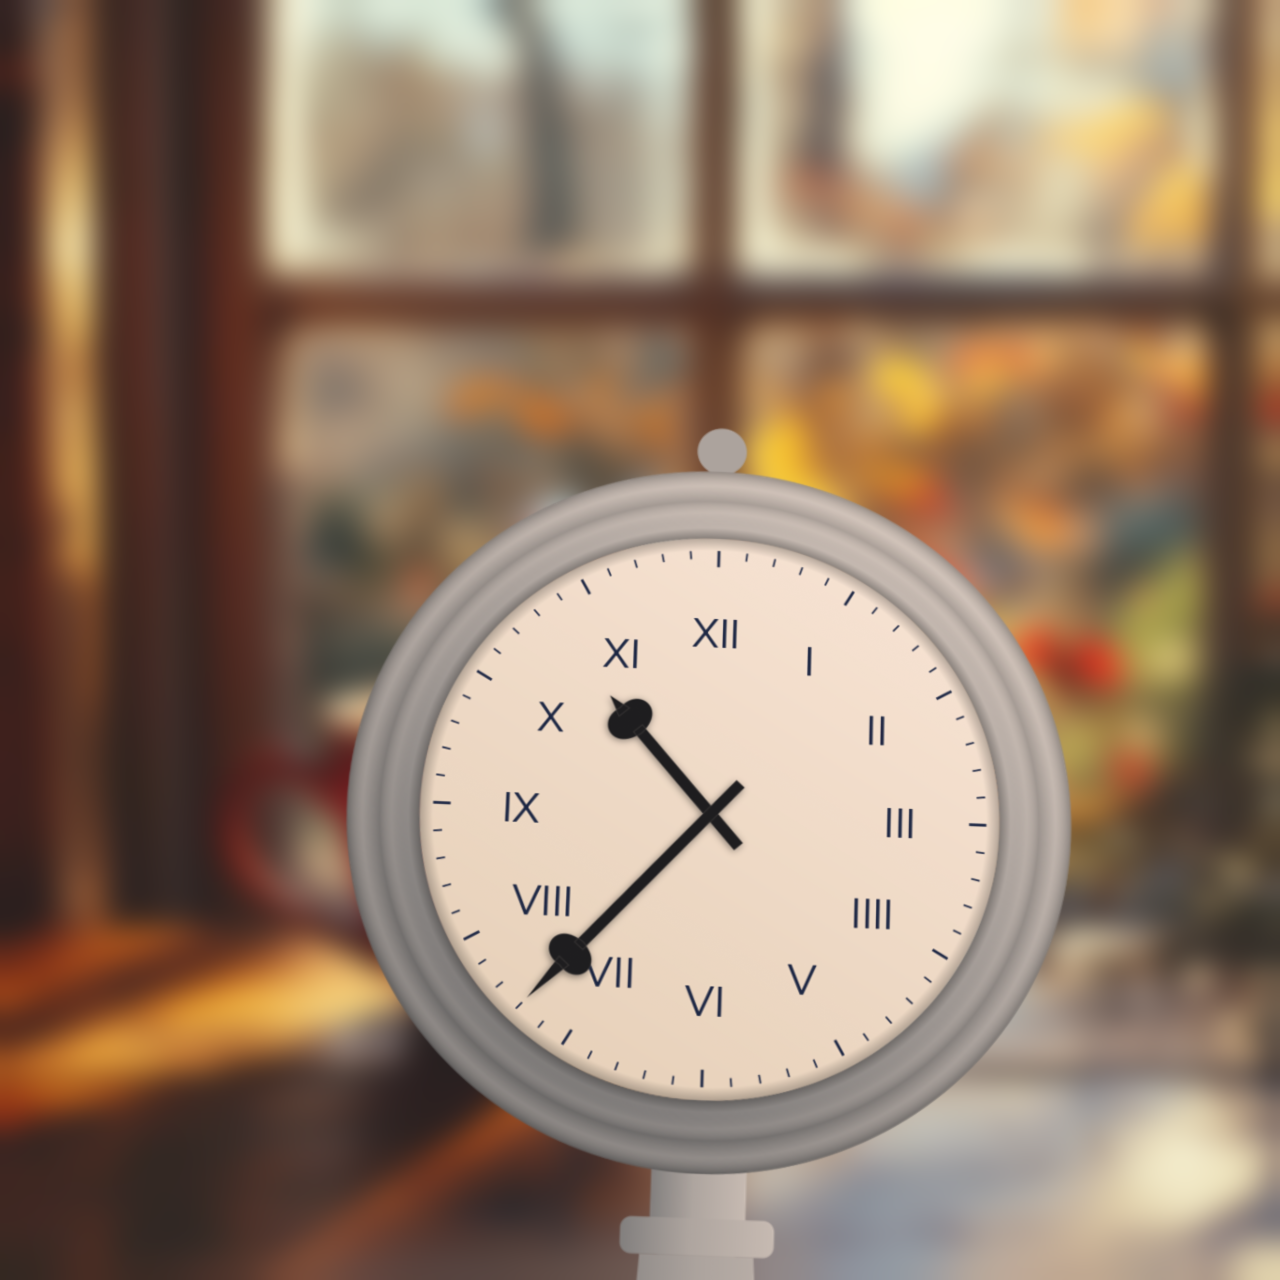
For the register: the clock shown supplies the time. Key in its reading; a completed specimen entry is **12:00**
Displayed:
**10:37**
